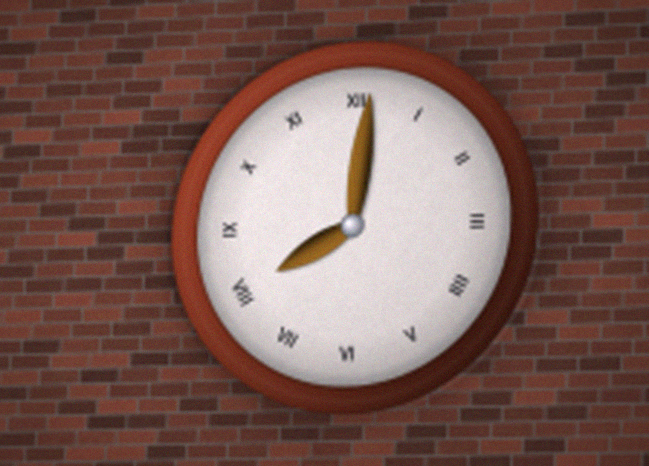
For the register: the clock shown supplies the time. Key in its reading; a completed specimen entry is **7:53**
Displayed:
**8:01**
